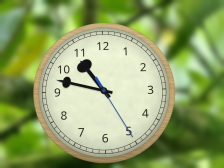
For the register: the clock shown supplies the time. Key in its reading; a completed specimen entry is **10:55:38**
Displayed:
**10:47:25**
